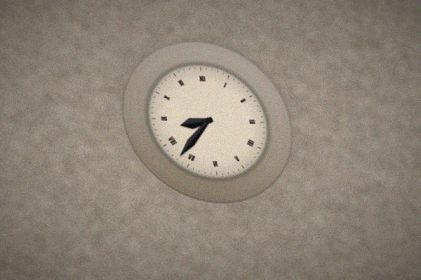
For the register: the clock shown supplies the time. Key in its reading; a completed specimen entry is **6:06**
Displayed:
**8:37**
